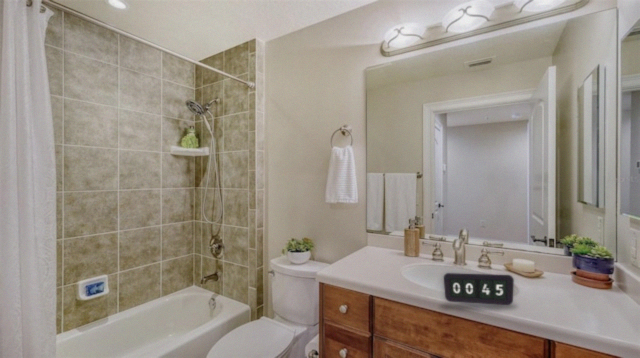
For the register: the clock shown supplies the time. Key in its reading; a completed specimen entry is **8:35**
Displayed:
**0:45**
